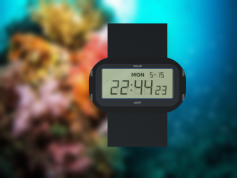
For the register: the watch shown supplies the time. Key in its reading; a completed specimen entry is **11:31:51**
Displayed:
**22:44:23**
